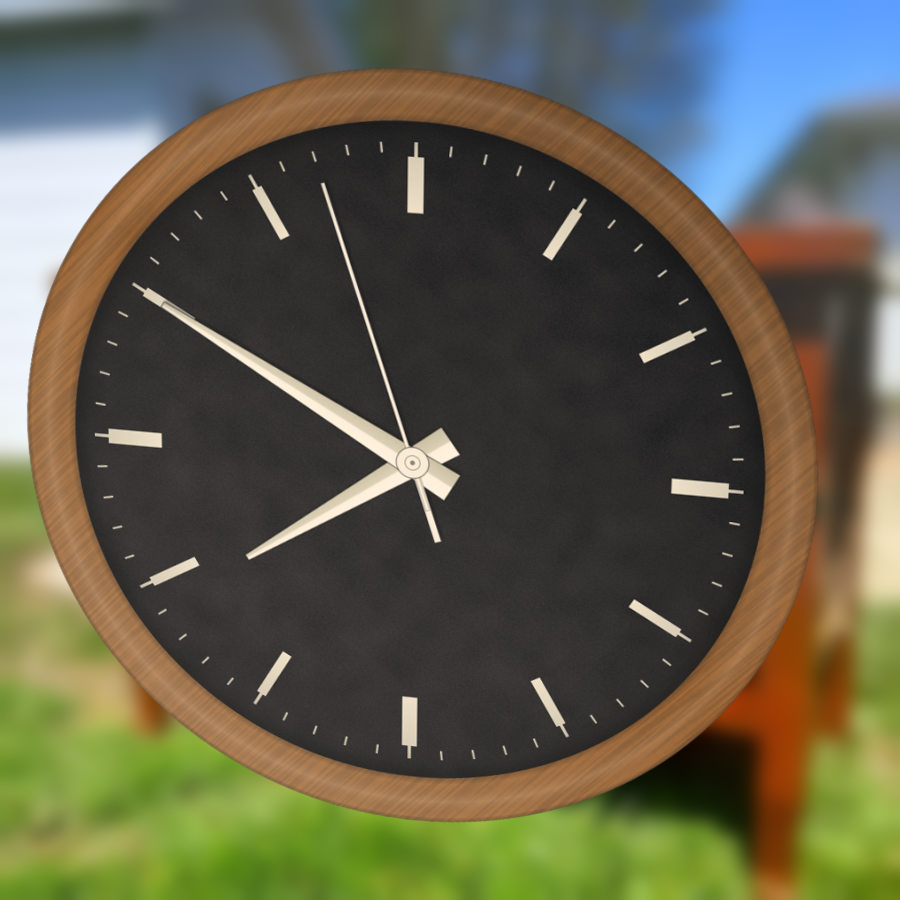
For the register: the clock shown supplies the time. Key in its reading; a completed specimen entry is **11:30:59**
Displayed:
**7:49:57**
